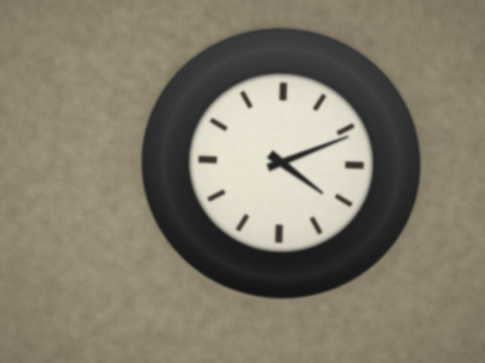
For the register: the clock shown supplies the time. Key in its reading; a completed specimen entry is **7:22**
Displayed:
**4:11**
